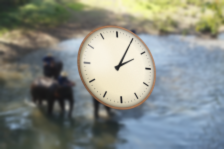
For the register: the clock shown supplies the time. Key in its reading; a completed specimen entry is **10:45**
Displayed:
**2:05**
